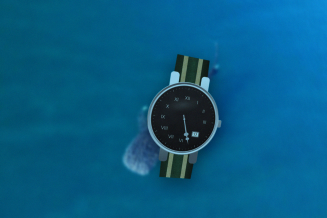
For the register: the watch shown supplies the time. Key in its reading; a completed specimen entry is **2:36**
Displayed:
**5:27**
